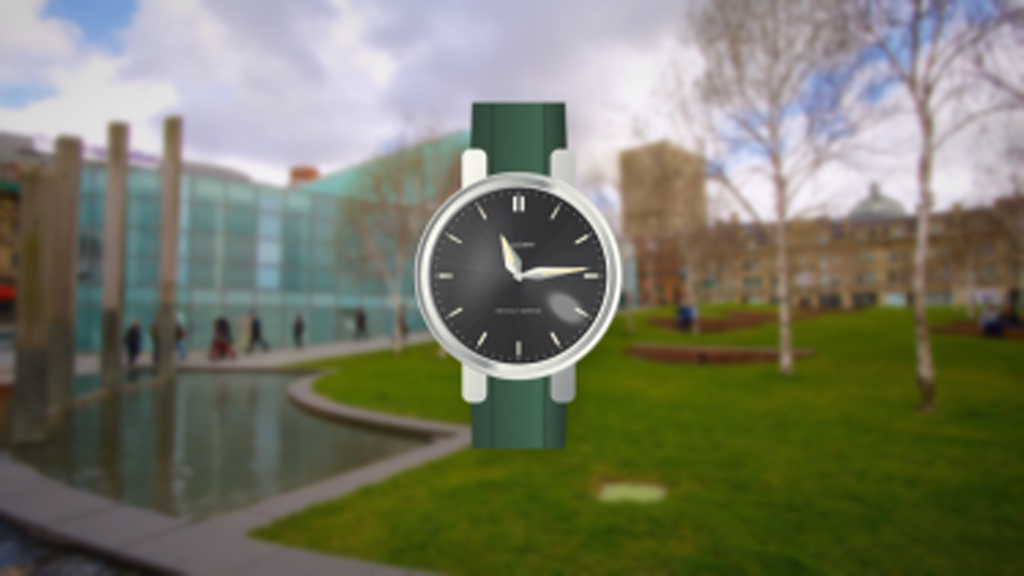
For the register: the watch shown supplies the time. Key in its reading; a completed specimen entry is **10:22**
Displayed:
**11:14**
